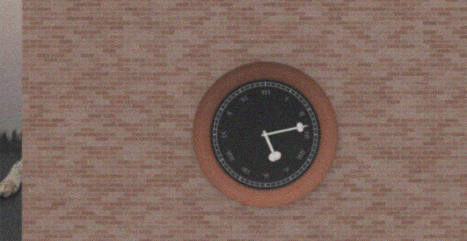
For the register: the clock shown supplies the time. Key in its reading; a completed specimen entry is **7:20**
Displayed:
**5:13**
